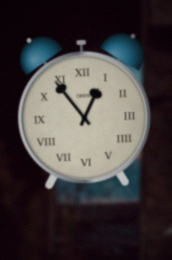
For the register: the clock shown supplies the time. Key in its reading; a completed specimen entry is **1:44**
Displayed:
**12:54**
